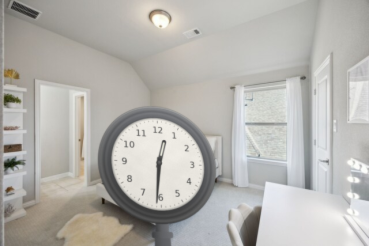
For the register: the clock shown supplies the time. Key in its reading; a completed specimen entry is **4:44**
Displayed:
**12:31**
